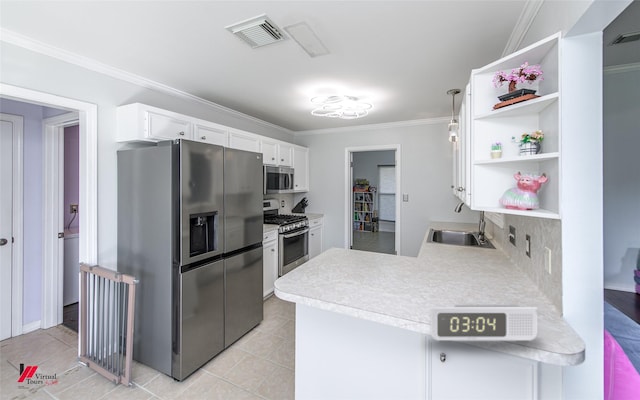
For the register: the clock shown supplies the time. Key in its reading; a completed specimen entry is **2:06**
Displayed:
**3:04**
